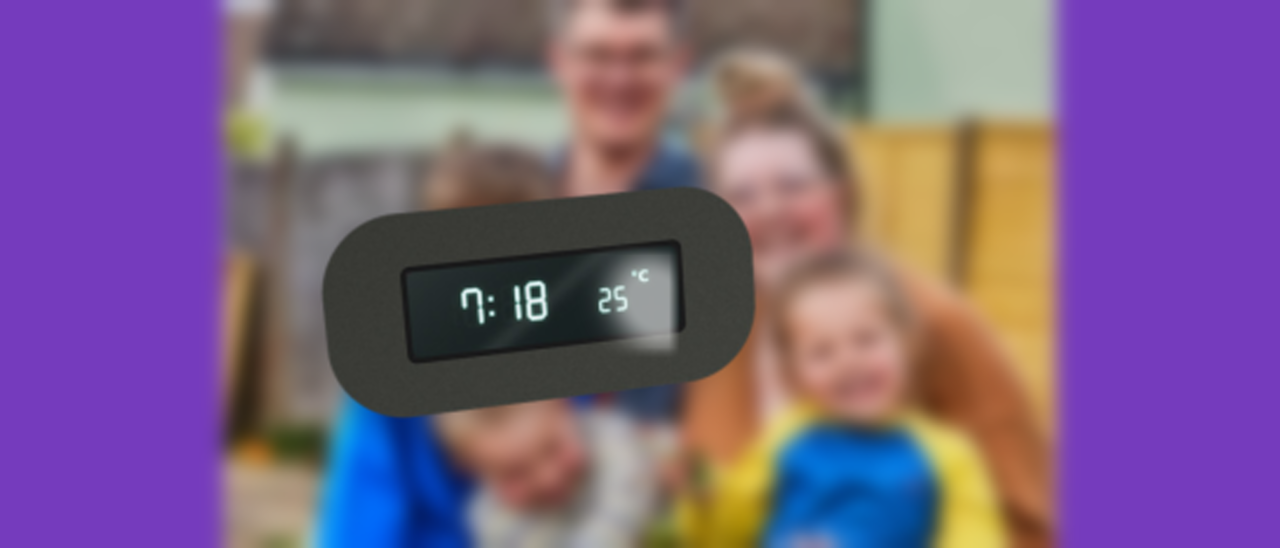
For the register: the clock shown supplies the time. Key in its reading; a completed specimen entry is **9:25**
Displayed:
**7:18**
